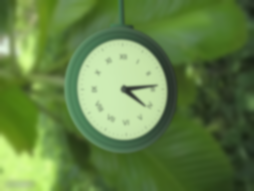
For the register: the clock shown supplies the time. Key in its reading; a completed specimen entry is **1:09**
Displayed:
**4:14**
